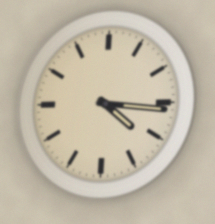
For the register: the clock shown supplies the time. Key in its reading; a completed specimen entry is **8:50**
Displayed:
**4:16**
